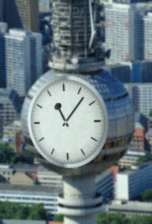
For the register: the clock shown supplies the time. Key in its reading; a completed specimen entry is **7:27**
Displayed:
**11:07**
